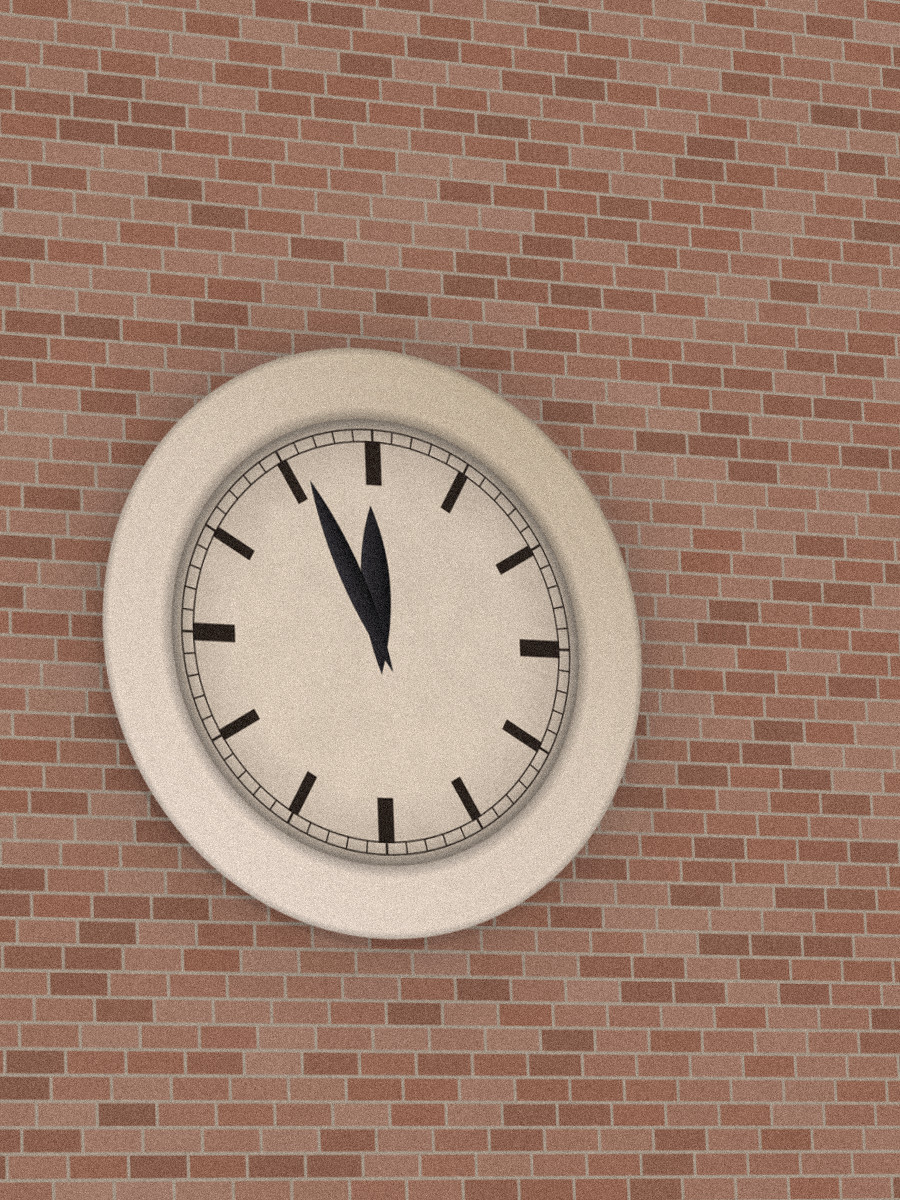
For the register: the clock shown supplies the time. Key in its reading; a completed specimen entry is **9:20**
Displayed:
**11:56**
